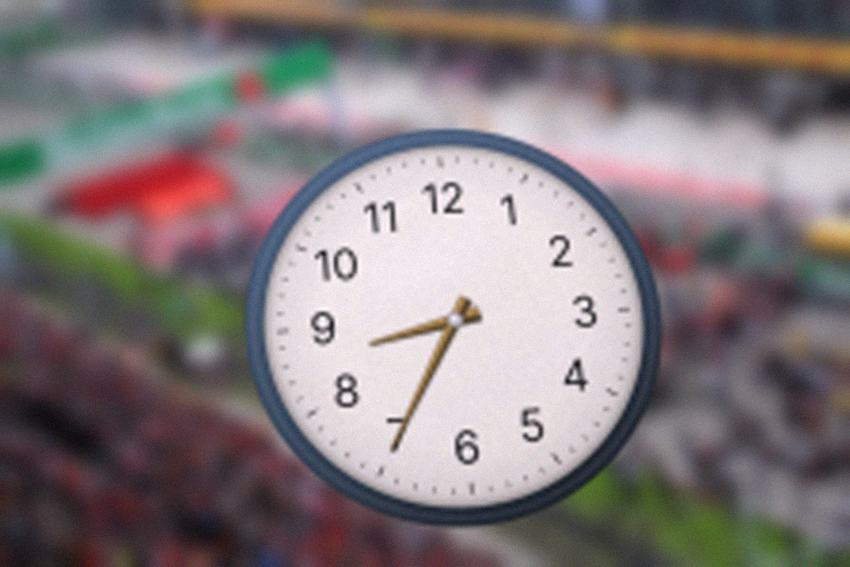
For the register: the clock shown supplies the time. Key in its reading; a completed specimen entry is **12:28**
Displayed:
**8:35**
